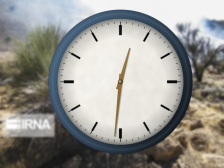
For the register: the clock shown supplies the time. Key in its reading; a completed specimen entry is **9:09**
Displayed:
**12:31**
